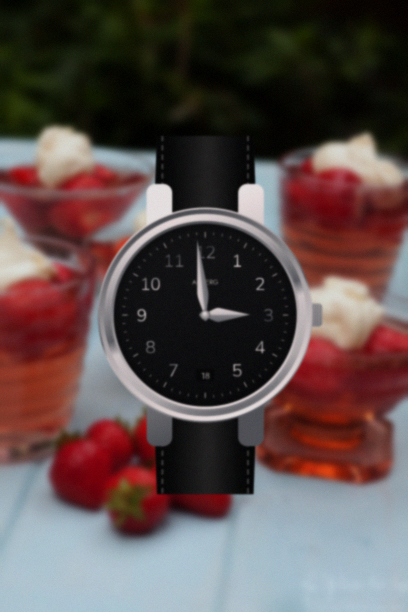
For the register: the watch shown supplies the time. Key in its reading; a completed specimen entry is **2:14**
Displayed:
**2:59**
